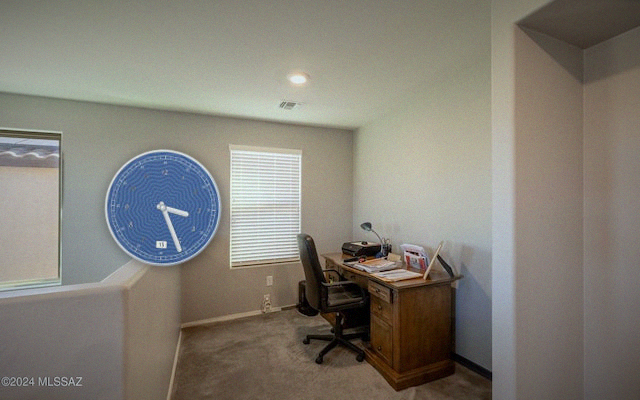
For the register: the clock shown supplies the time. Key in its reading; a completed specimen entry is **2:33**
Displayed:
**3:26**
